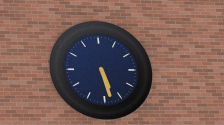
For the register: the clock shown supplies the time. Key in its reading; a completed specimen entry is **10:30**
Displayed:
**5:28**
